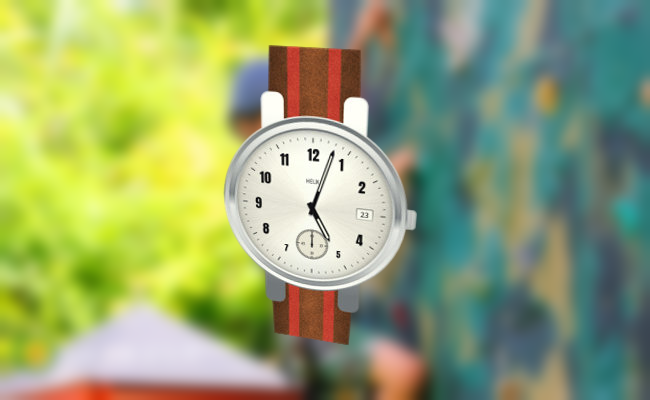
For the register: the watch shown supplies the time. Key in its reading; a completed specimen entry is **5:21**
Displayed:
**5:03**
